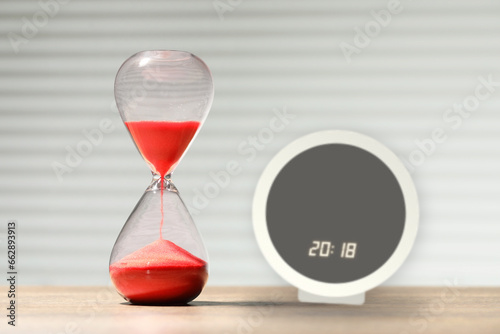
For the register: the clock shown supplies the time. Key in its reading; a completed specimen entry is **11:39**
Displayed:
**20:18**
